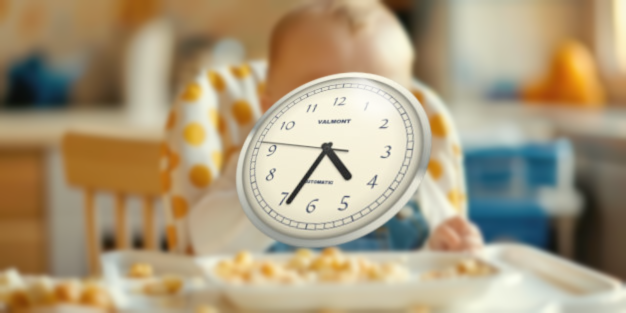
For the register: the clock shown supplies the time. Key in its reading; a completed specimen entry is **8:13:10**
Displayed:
**4:33:46**
